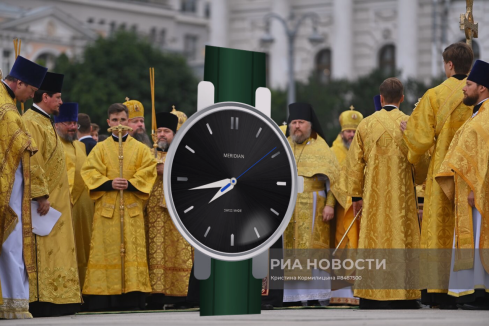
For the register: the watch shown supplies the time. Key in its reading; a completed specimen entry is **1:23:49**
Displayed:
**7:43:09**
